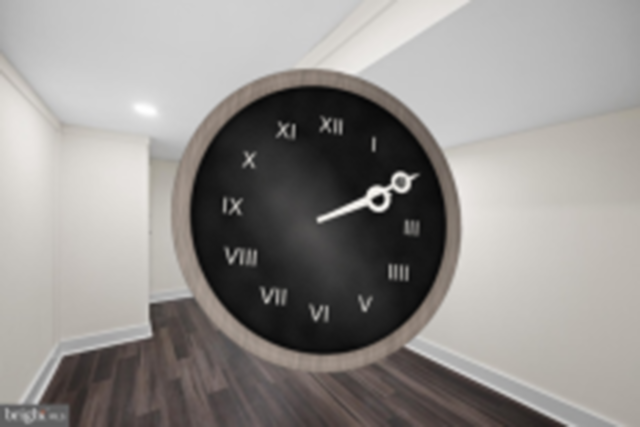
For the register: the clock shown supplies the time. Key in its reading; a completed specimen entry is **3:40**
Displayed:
**2:10**
